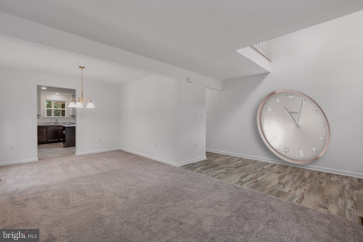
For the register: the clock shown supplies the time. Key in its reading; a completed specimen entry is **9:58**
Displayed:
**11:04**
